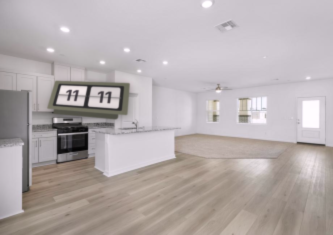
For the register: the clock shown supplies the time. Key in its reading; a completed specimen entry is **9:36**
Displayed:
**11:11**
